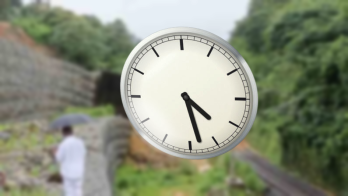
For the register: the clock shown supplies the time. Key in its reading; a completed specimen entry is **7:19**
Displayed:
**4:28**
